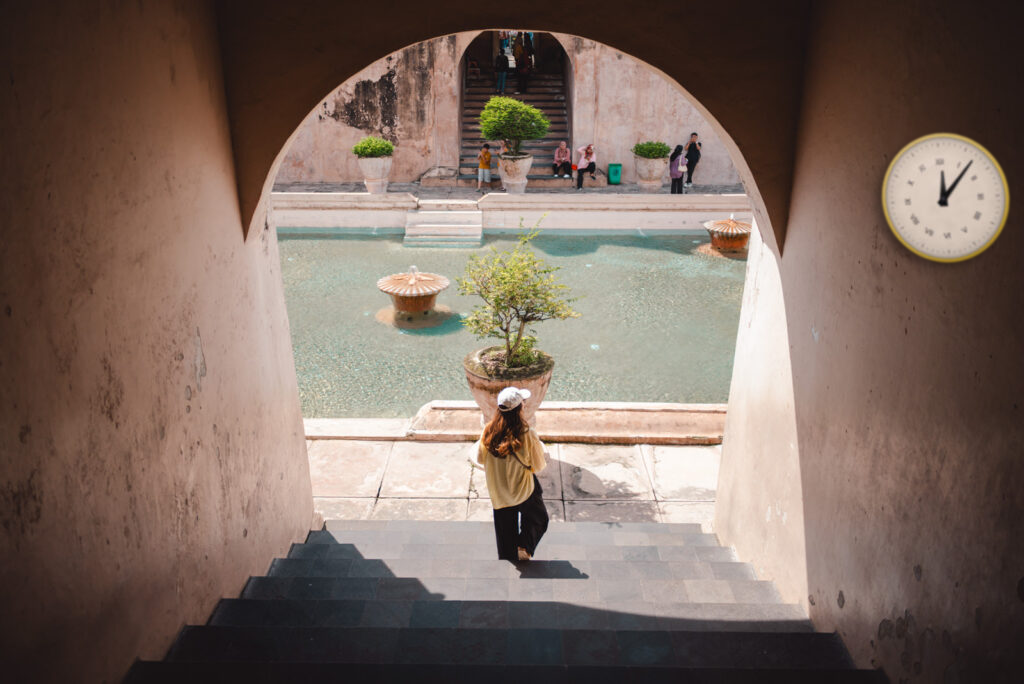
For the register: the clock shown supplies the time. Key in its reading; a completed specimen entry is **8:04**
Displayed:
**12:07**
